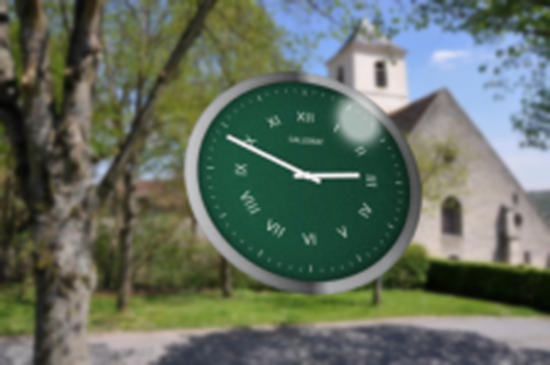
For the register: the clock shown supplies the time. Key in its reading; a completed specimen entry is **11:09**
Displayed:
**2:49**
